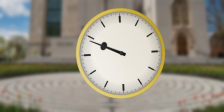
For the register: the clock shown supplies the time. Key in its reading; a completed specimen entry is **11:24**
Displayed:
**9:49**
